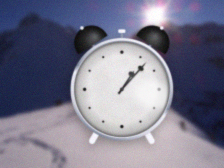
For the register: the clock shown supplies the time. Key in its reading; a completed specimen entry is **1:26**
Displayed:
**1:07**
